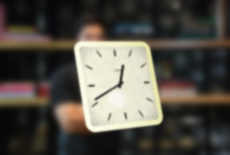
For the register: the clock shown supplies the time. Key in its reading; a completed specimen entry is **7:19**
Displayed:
**12:41**
